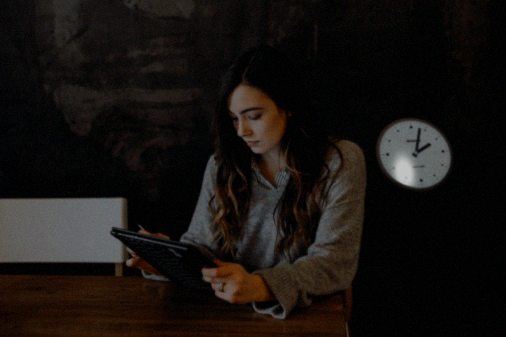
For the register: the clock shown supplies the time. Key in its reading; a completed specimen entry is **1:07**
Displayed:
**2:03**
